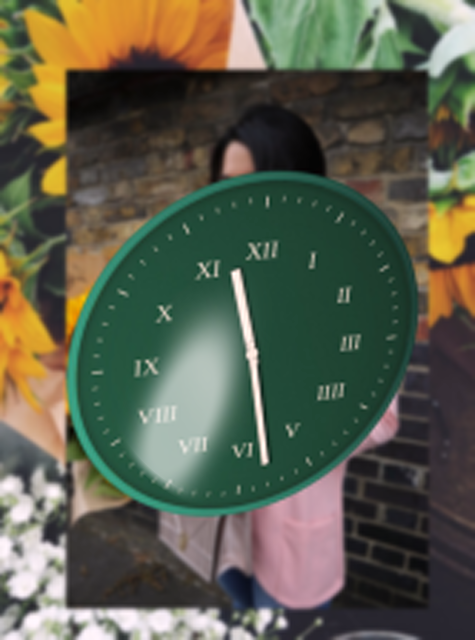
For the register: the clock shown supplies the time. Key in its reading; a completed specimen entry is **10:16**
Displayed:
**11:28**
